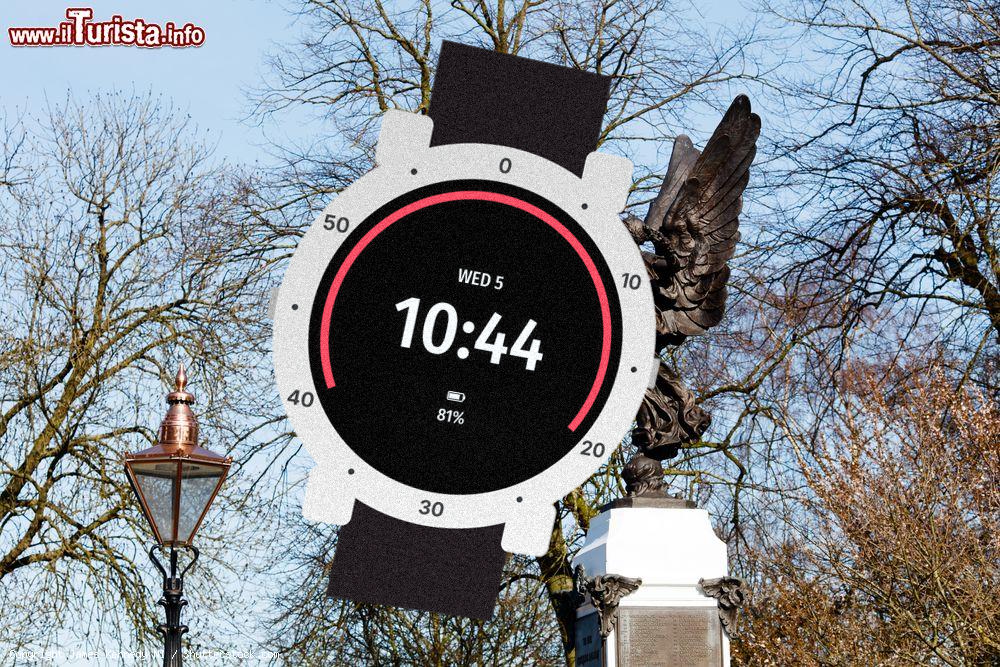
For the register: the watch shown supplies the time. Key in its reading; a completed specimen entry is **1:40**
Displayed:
**10:44**
